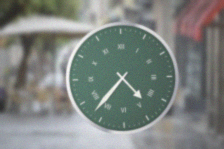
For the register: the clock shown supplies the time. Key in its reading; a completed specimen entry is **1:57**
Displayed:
**4:37**
